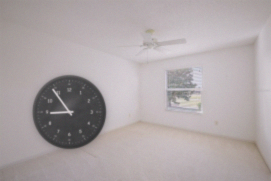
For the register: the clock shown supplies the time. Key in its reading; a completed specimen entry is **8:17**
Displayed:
**8:54**
